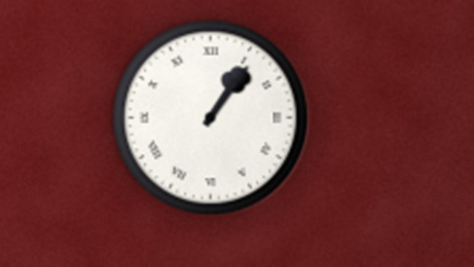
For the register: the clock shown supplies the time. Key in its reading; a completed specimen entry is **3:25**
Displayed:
**1:06**
